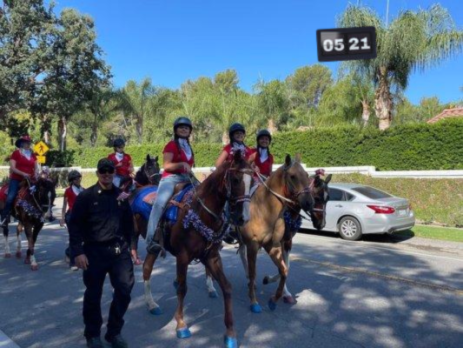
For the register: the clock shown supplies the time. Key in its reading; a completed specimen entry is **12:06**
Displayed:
**5:21**
